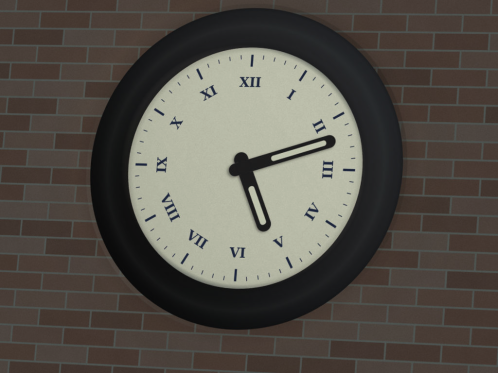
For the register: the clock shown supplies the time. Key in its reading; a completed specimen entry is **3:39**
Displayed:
**5:12**
